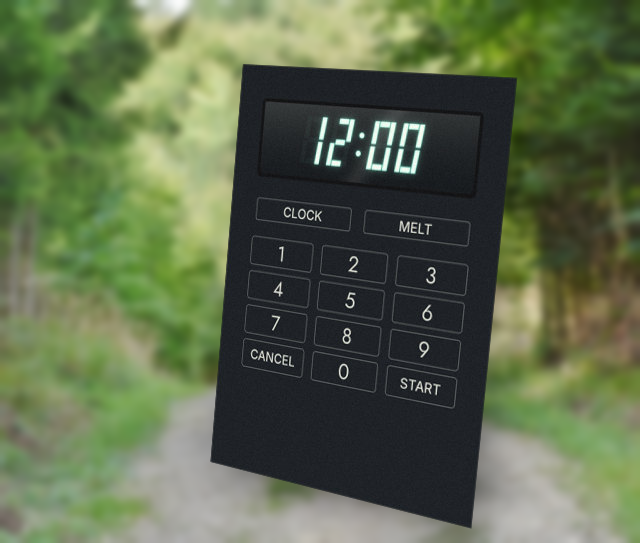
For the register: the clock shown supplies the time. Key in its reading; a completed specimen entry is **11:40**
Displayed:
**12:00**
